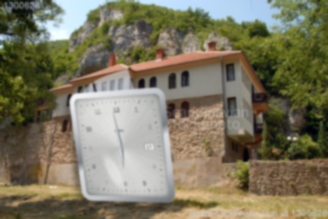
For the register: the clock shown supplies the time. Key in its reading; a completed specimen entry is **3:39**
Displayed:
**5:59**
